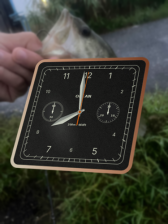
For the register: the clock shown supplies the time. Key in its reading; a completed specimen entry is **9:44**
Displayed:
**7:59**
